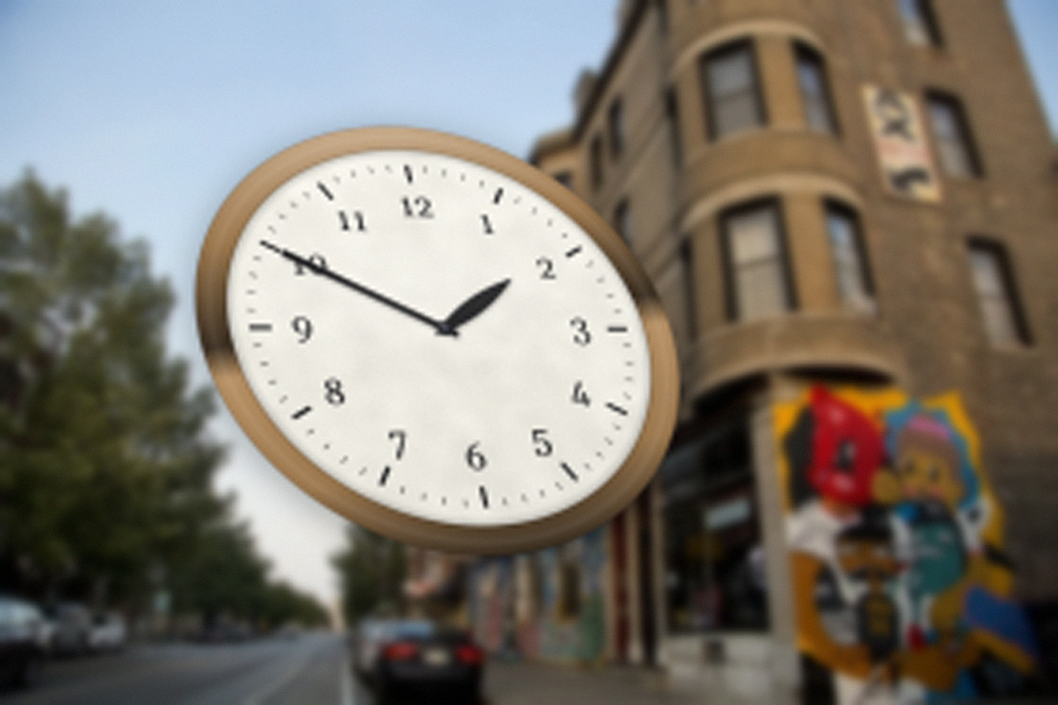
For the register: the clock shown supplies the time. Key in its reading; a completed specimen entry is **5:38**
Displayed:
**1:50**
